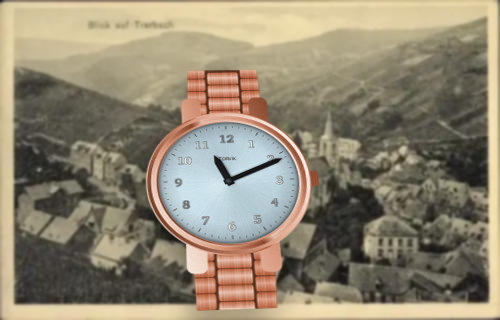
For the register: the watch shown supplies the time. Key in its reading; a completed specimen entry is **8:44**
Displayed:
**11:11**
